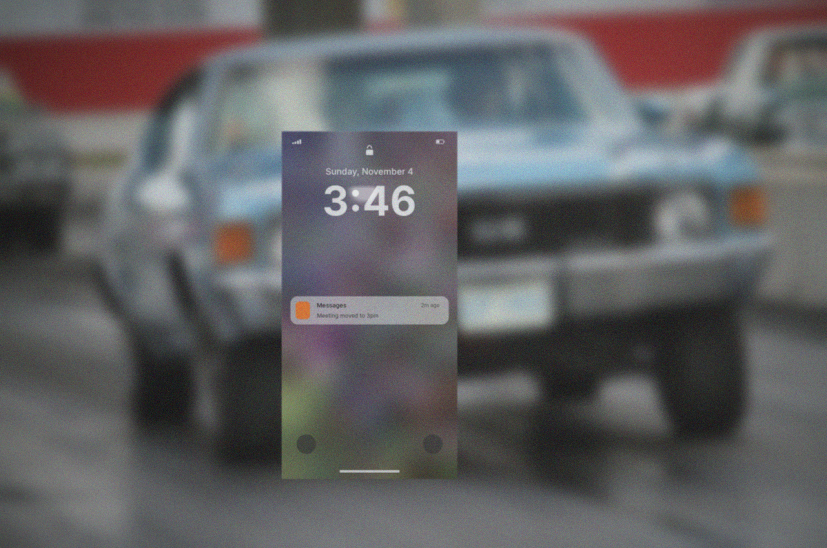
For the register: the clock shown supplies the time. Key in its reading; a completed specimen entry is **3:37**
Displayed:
**3:46**
